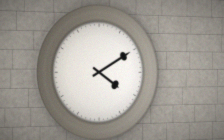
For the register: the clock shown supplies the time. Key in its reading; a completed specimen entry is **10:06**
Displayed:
**4:10**
